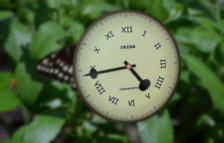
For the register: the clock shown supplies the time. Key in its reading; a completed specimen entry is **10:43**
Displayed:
**4:44**
